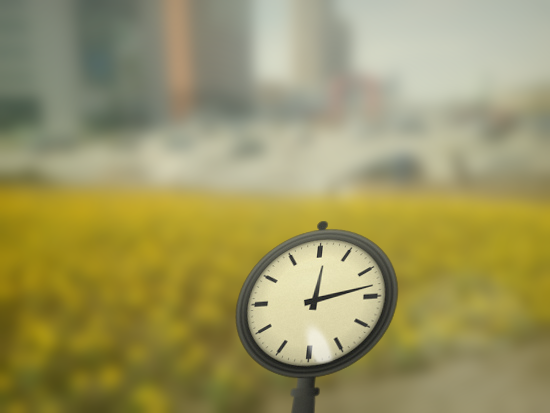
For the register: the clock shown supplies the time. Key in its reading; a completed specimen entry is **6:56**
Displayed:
**12:13**
